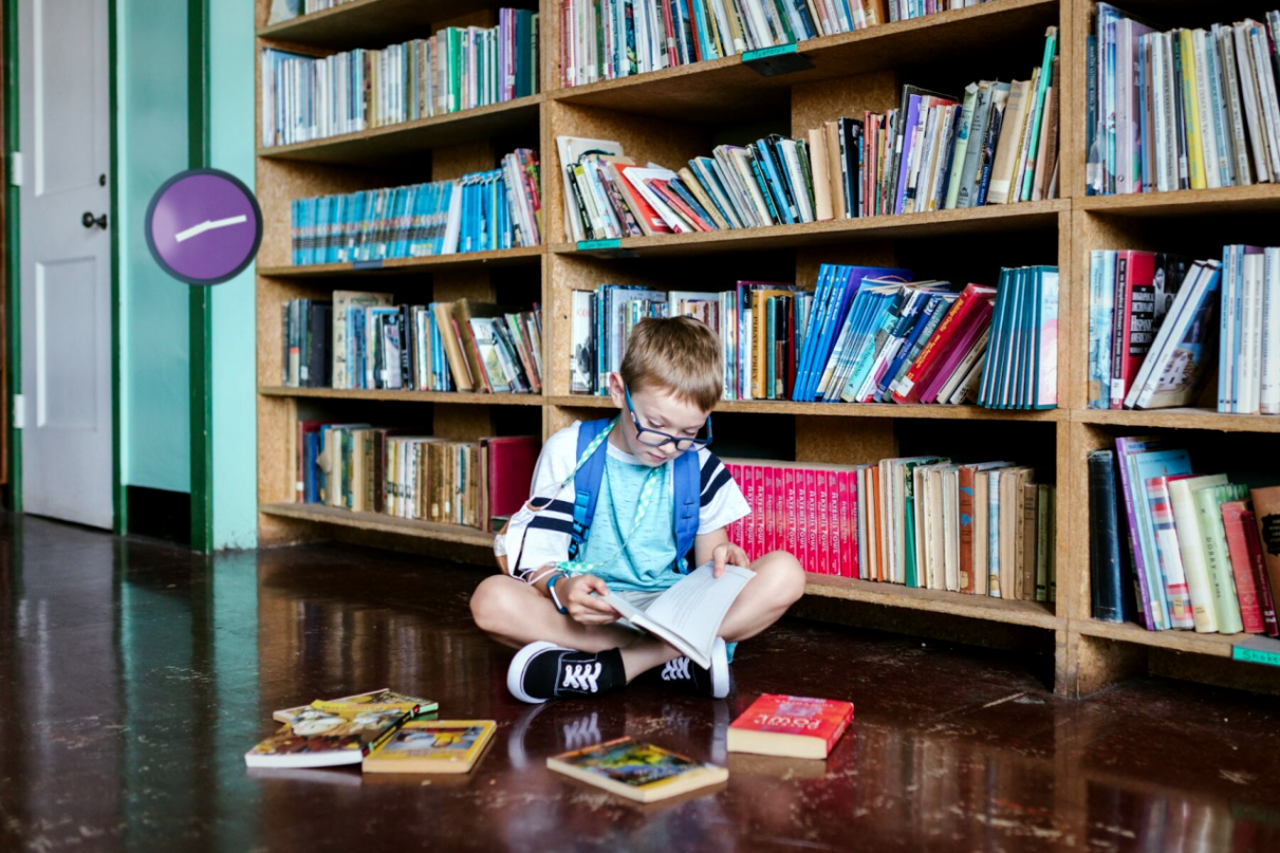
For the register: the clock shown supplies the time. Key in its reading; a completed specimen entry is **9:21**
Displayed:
**8:13**
